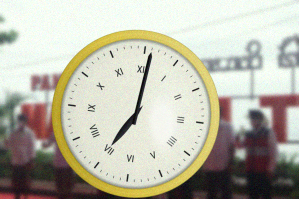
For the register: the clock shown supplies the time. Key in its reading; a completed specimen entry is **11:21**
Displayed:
**7:01**
